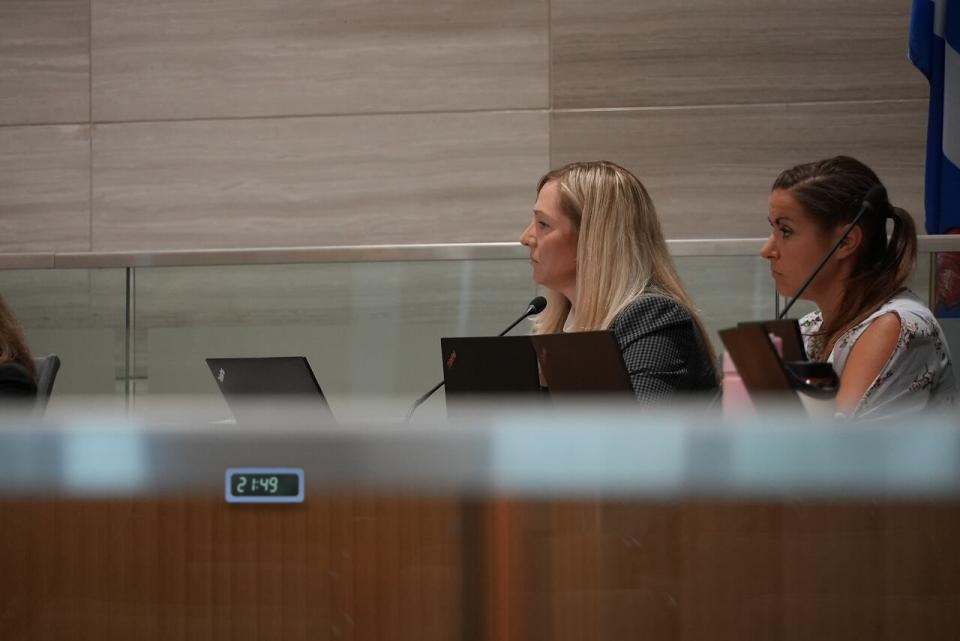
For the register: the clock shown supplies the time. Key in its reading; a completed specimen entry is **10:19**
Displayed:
**21:49**
